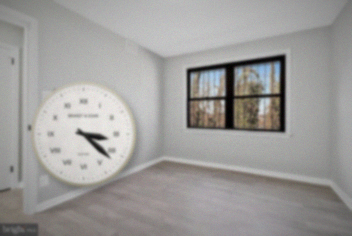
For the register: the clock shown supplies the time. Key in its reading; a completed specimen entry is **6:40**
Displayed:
**3:22**
